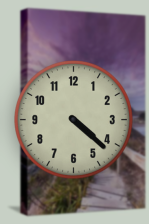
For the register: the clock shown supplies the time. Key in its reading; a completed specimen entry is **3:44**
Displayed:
**4:22**
